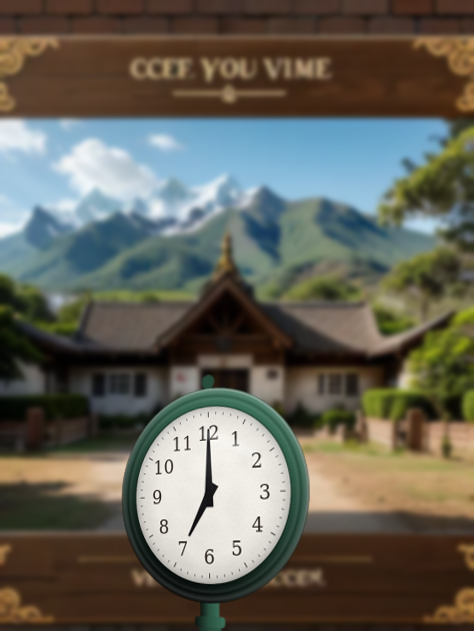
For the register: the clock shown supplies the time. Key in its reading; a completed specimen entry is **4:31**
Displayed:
**7:00**
